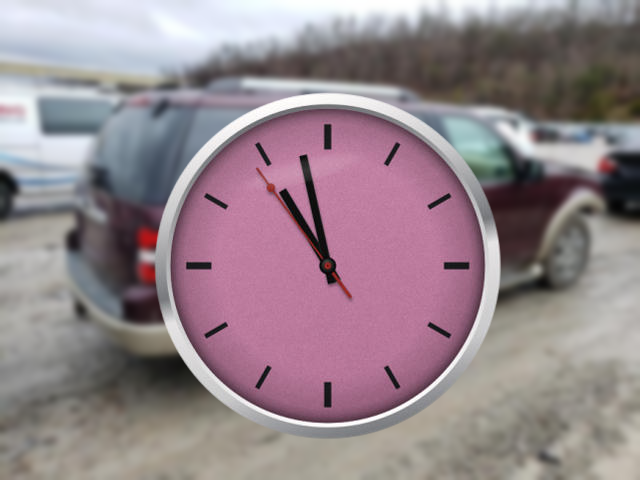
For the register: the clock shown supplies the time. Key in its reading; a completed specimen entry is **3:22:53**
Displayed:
**10:57:54**
